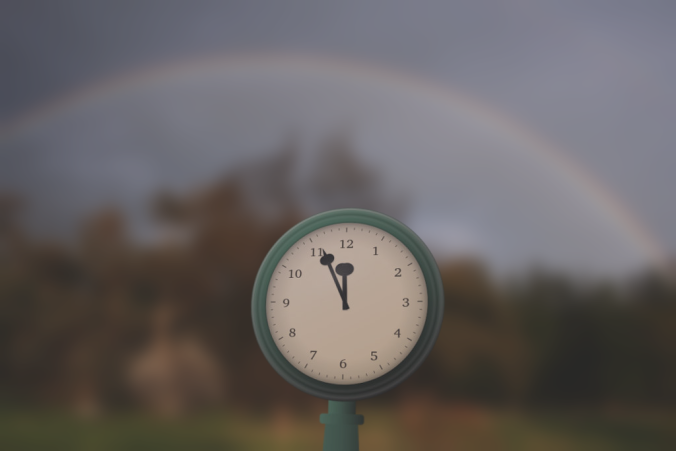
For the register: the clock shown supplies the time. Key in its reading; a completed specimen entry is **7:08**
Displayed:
**11:56**
